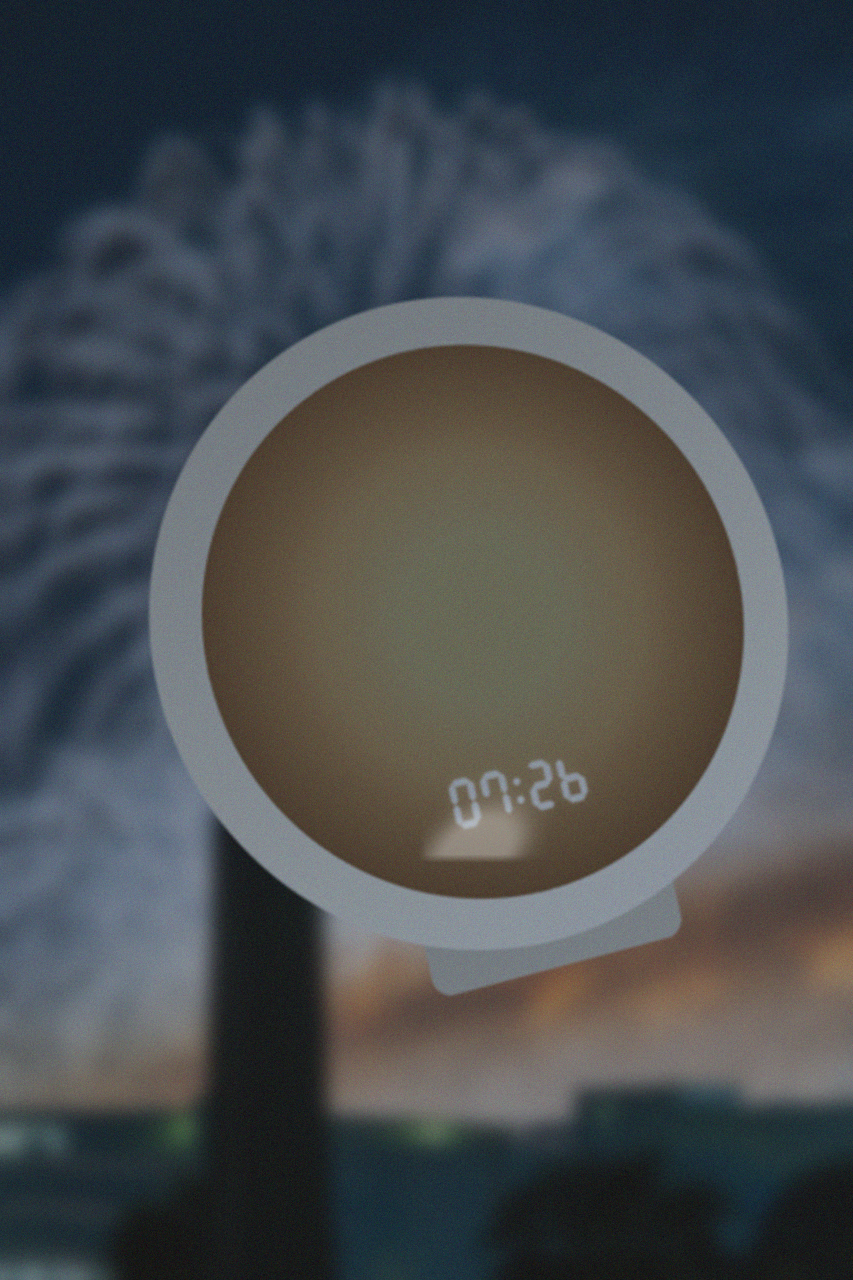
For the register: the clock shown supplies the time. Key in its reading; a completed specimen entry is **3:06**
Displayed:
**7:26**
